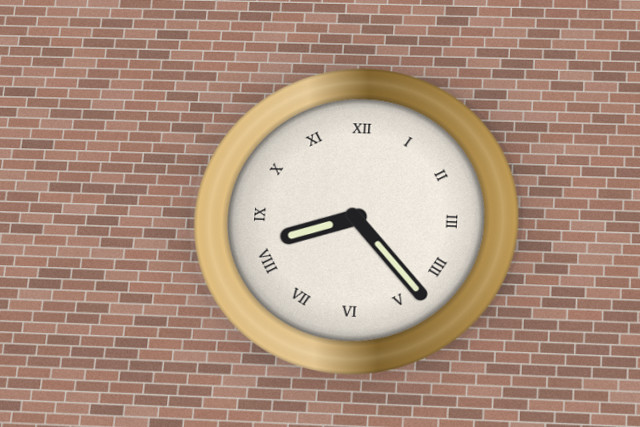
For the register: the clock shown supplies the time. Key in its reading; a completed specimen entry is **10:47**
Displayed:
**8:23**
